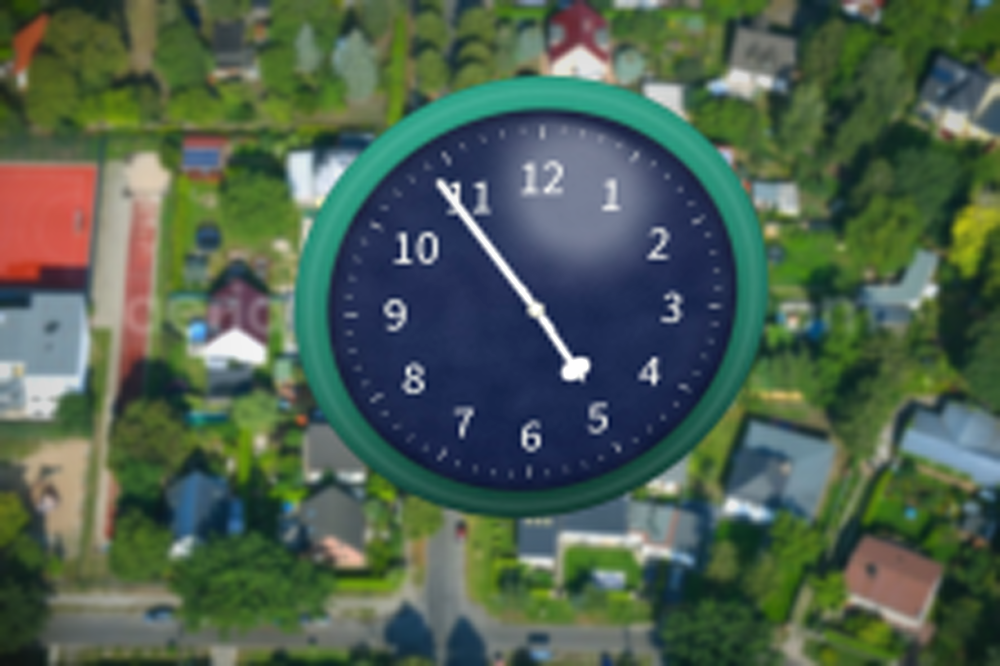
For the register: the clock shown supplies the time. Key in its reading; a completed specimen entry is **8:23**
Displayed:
**4:54**
